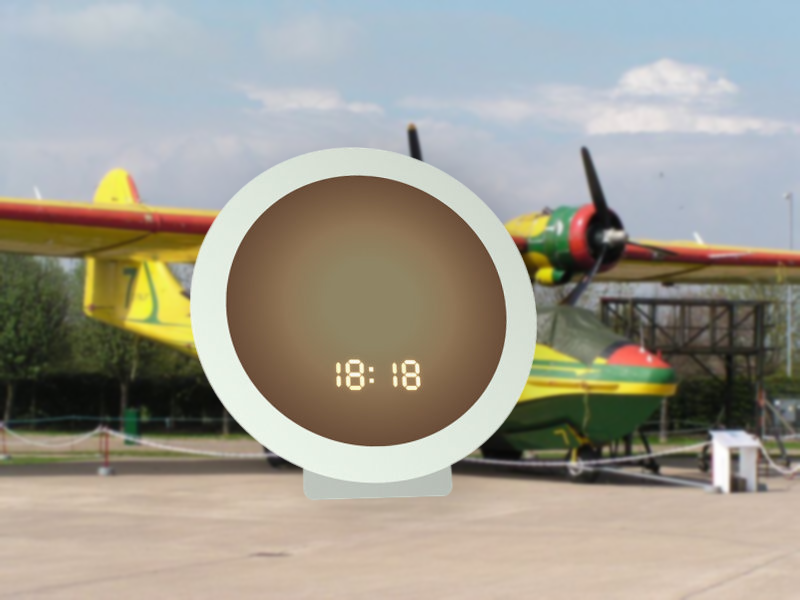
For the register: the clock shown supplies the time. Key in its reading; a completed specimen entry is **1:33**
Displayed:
**18:18**
